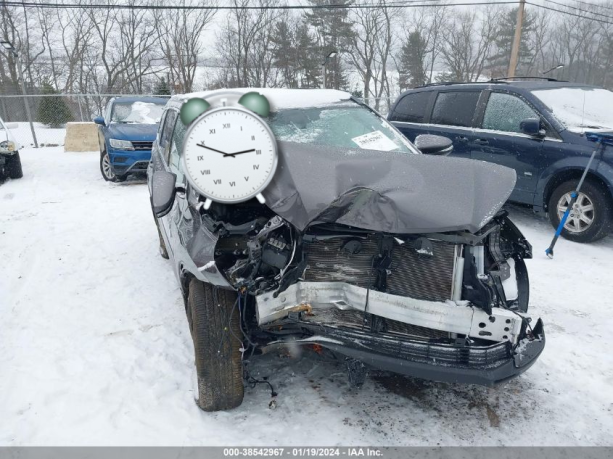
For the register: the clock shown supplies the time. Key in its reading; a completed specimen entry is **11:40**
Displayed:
**2:49**
